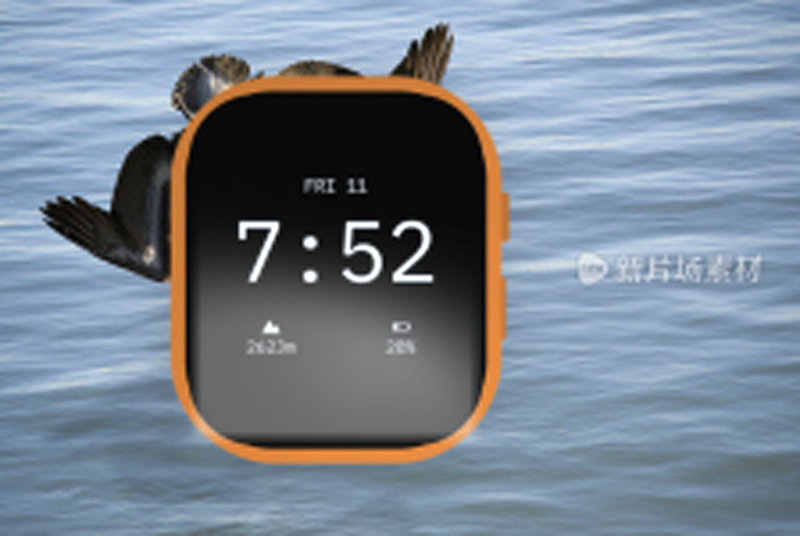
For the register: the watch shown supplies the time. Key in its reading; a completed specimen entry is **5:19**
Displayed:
**7:52**
